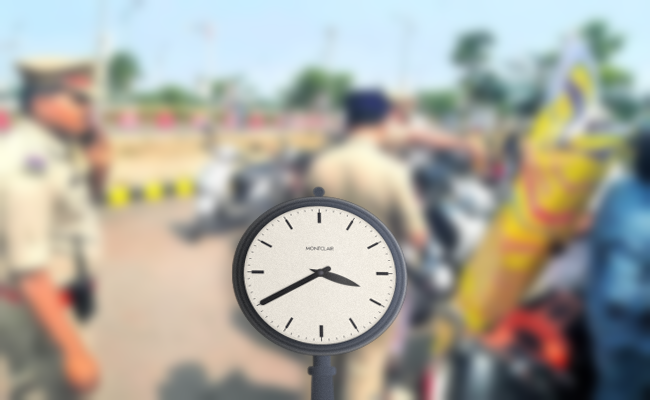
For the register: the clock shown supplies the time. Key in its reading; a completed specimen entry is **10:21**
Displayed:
**3:40**
